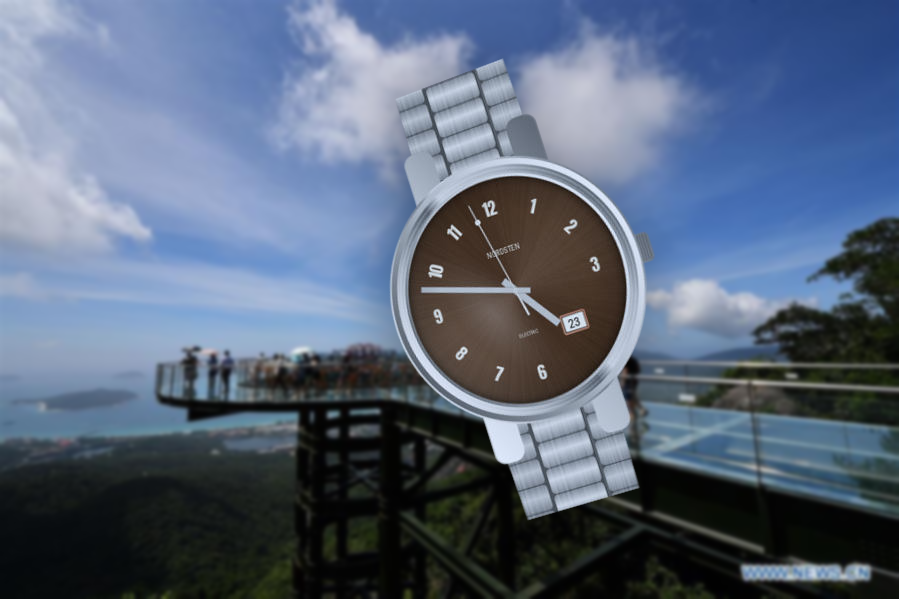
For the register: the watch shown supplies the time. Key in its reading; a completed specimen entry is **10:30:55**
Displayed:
**4:47:58**
